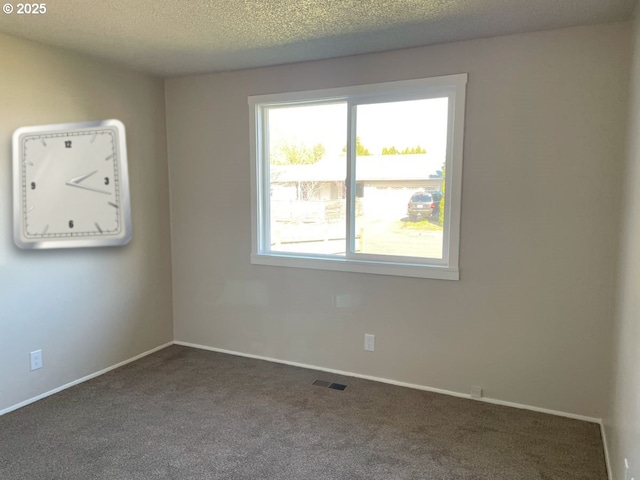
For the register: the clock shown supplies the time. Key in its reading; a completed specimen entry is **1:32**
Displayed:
**2:18**
